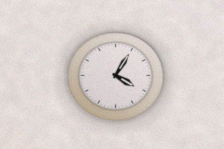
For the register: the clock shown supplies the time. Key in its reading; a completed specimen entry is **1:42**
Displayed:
**4:05**
